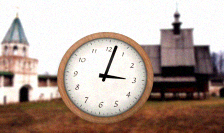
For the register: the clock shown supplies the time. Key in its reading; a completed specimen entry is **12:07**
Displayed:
**3:02**
